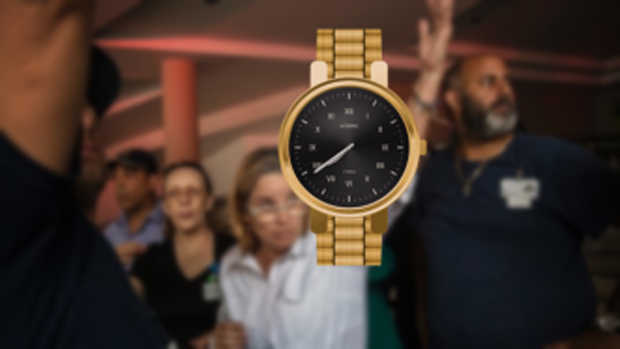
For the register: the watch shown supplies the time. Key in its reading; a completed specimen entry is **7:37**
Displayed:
**7:39**
